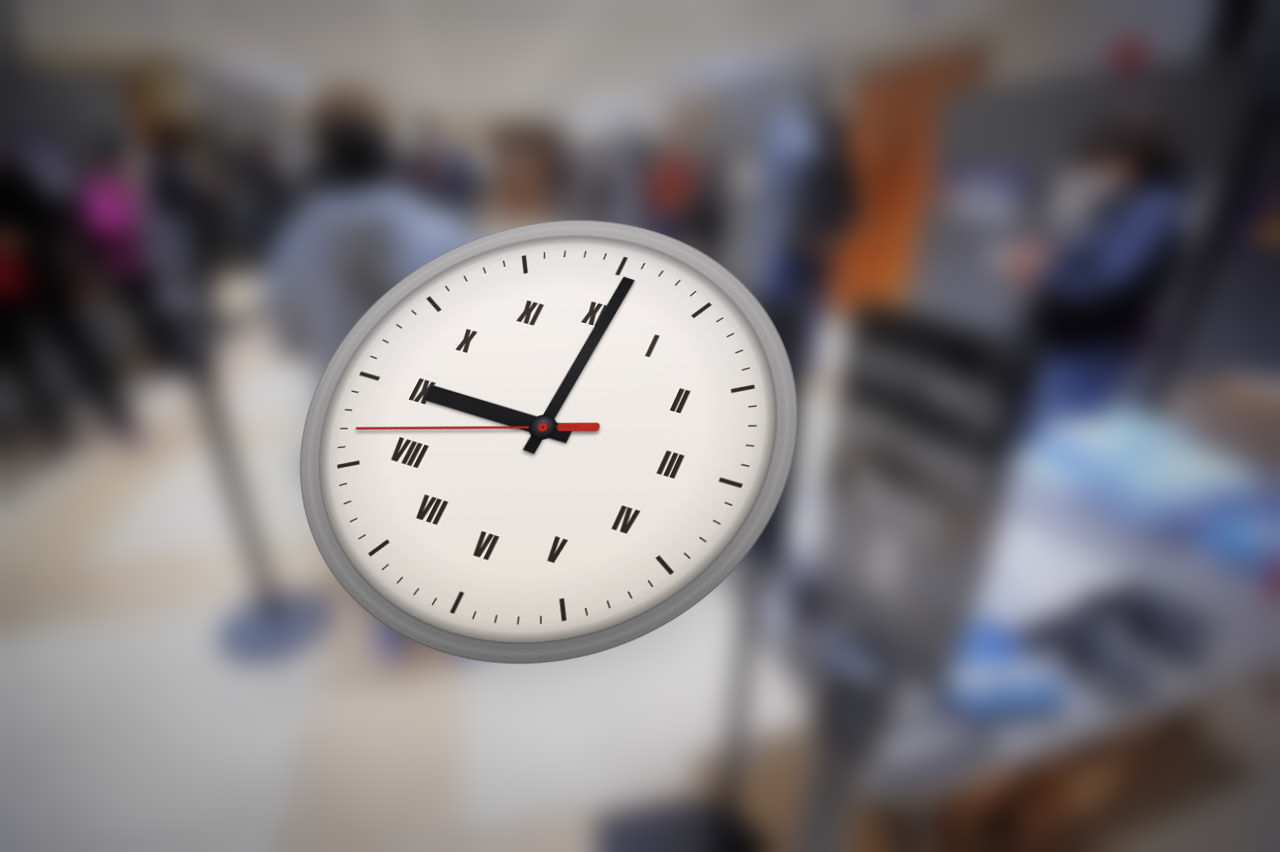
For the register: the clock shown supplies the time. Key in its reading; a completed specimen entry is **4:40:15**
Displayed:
**9:00:42**
